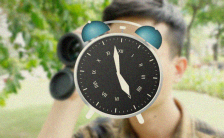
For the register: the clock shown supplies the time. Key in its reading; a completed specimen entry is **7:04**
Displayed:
**4:58**
